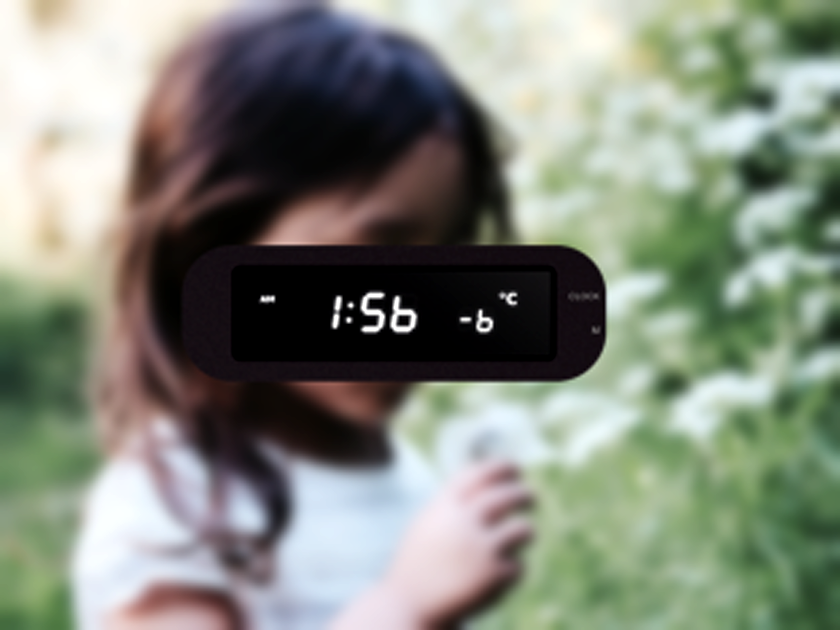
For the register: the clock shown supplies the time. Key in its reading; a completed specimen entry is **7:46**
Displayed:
**1:56**
